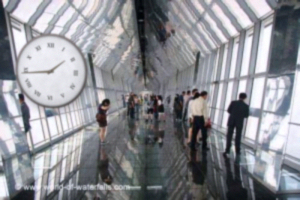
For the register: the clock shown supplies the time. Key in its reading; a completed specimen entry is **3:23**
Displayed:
**1:44**
